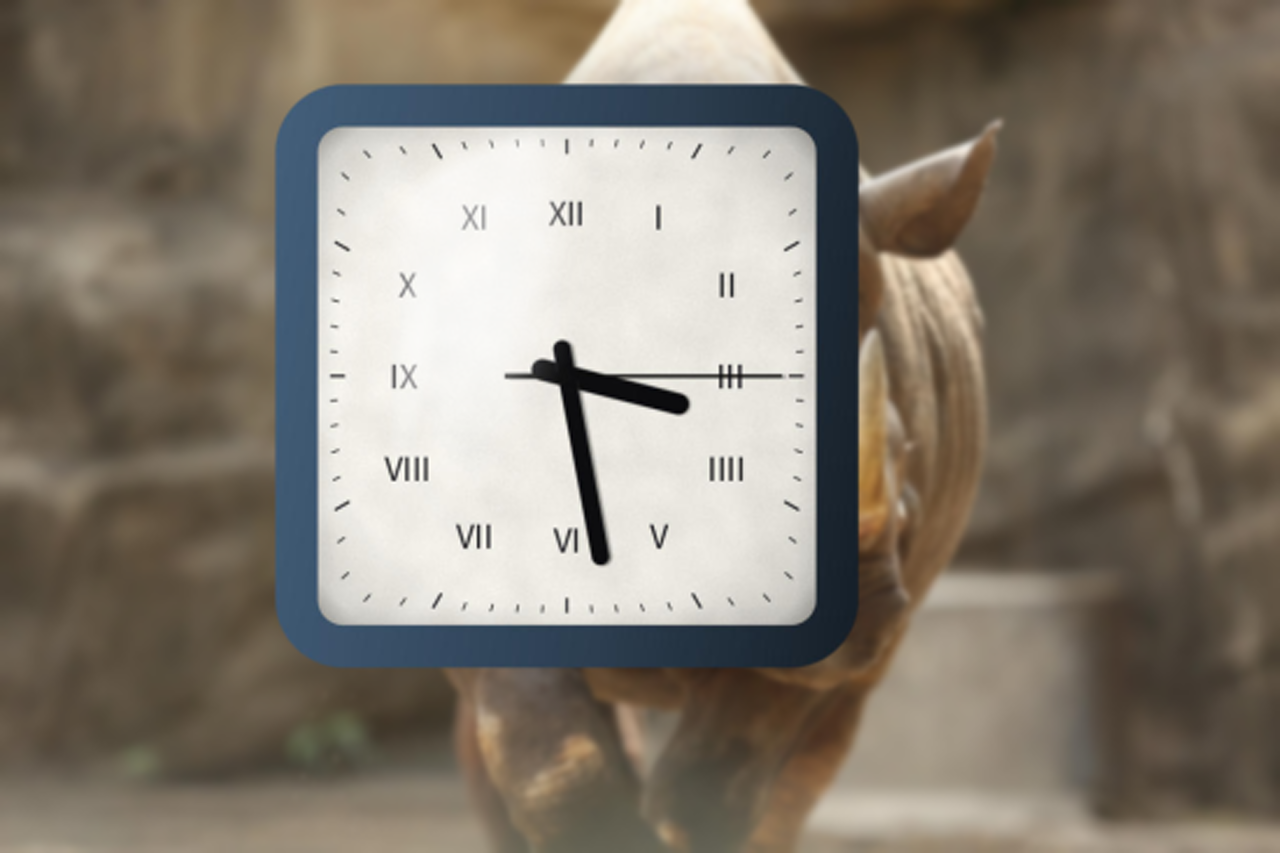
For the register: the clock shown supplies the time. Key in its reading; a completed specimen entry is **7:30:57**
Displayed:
**3:28:15**
